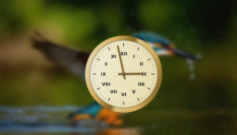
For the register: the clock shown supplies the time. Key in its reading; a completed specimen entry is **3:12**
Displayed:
**2:58**
